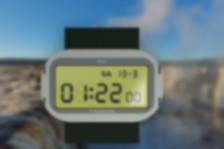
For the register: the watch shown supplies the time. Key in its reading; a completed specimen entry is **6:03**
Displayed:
**1:22**
